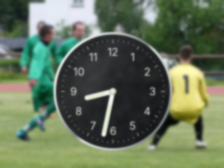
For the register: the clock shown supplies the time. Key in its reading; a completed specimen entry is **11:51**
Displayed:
**8:32**
